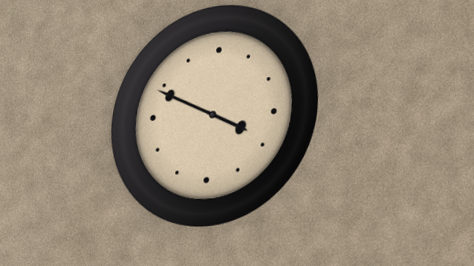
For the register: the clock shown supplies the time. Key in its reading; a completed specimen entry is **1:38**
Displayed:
**3:49**
